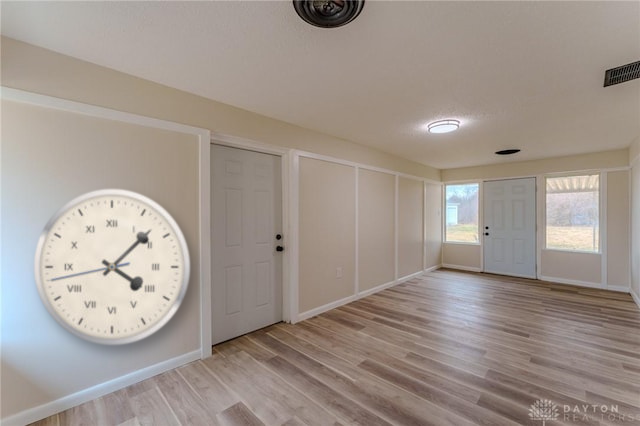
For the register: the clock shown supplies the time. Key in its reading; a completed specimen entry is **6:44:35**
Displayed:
**4:07:43**
